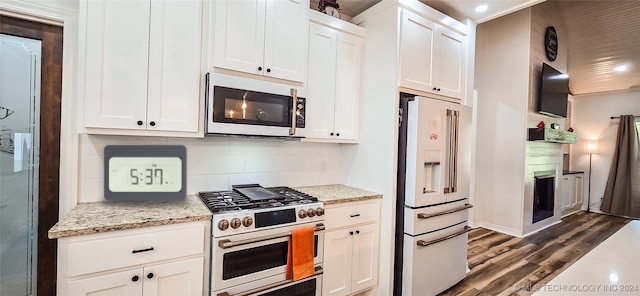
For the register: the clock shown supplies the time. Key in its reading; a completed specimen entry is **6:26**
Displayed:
**5:37**
